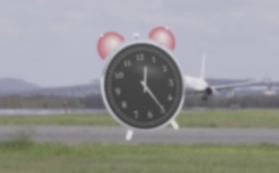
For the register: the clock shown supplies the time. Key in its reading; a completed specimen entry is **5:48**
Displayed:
**12:25**
